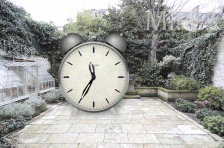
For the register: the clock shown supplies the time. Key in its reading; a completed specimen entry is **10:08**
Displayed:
**11:35**
